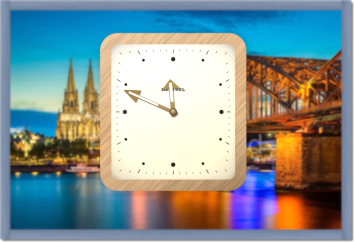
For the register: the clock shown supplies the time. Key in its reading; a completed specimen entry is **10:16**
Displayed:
**11:49**
